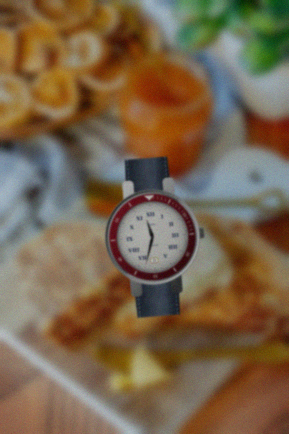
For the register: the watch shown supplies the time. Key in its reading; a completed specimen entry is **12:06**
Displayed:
**11:33**
